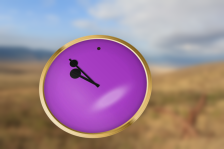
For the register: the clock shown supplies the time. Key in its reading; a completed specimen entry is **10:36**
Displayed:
**9:52**
